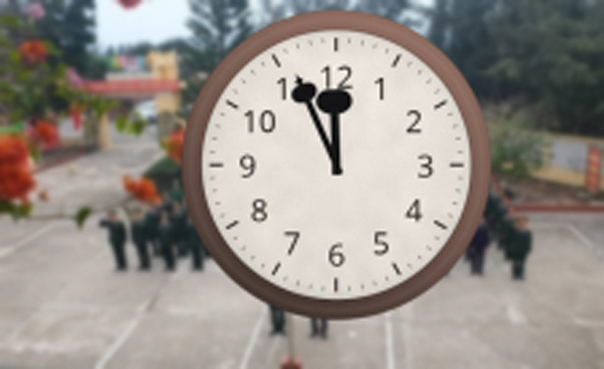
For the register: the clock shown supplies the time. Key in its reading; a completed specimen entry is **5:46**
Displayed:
**11:56**
